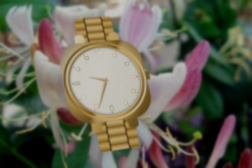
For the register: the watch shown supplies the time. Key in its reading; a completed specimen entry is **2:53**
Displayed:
**9:34**
